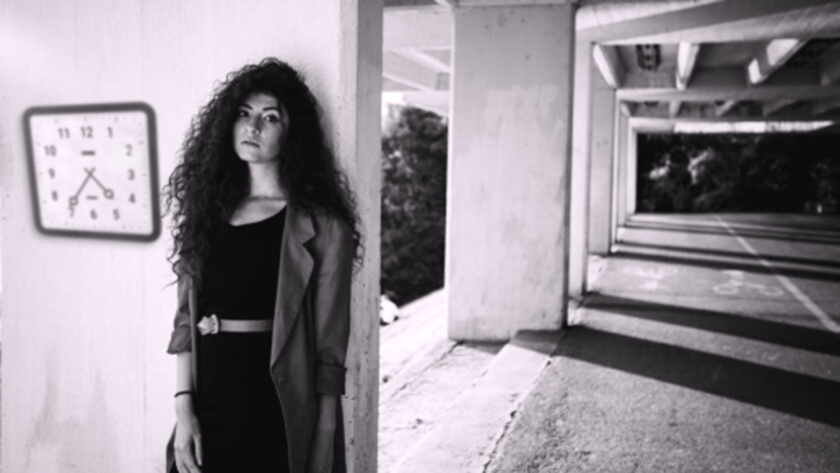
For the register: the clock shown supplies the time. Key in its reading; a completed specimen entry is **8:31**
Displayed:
**4:36**
